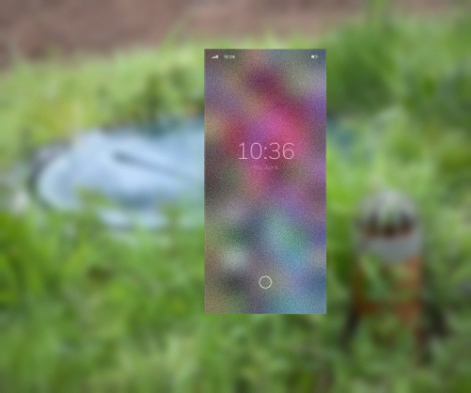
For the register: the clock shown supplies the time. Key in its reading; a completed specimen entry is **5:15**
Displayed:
**10:36**
